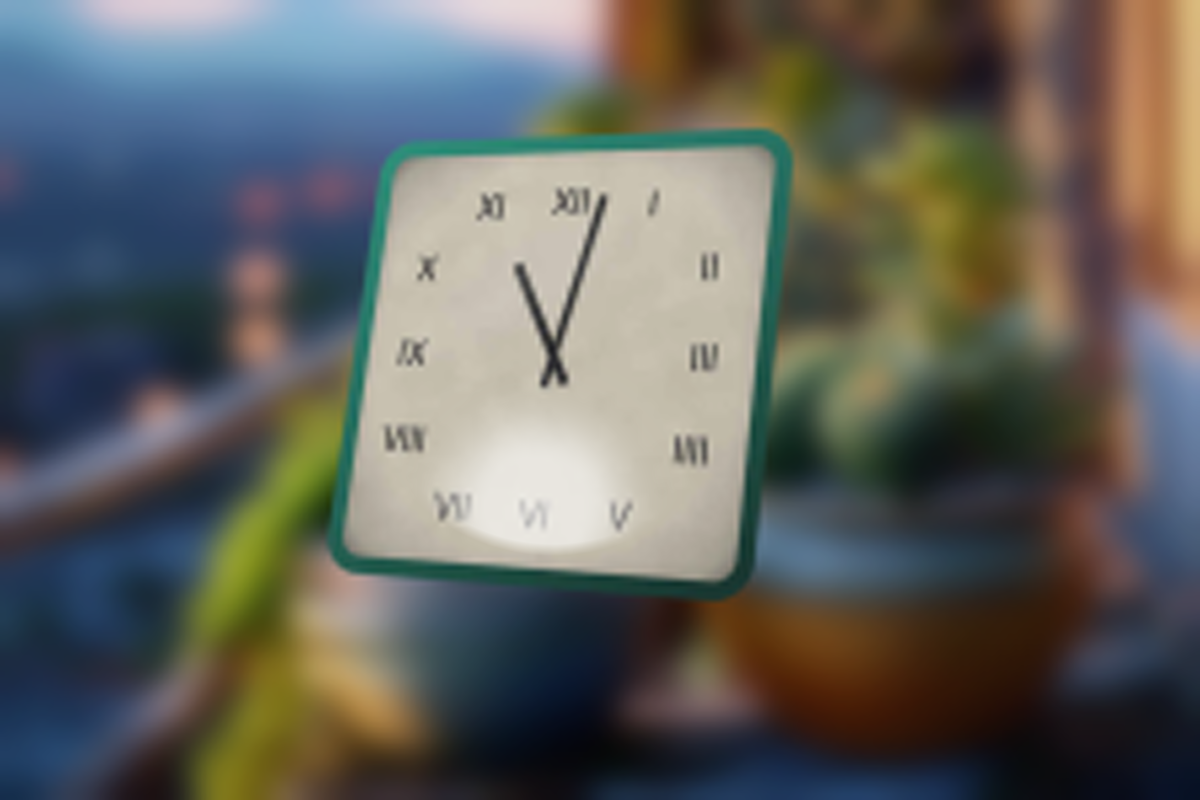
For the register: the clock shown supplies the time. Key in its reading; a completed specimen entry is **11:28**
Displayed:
**11:02**
